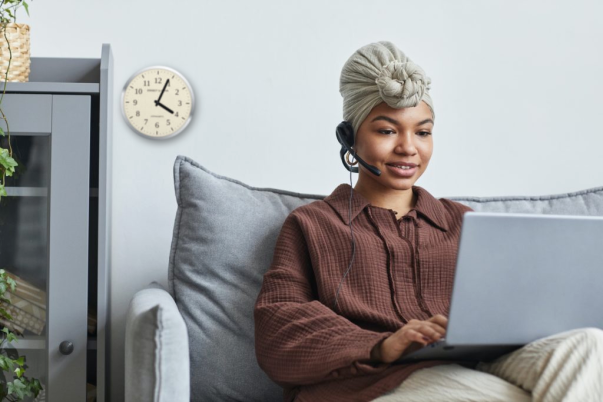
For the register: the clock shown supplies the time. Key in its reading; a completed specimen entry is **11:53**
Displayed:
**4:04**
